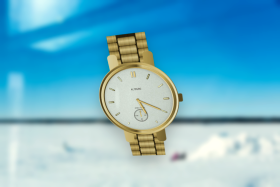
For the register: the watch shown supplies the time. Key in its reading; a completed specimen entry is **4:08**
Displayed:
**5:20**
